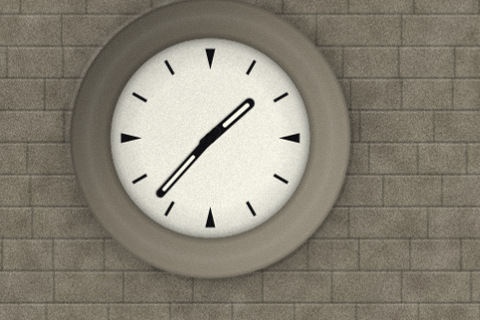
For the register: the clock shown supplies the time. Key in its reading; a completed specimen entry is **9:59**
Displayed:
**1:37**
